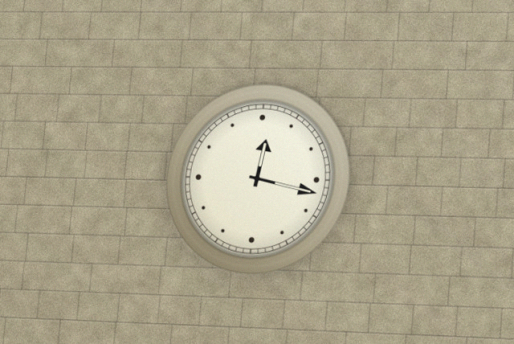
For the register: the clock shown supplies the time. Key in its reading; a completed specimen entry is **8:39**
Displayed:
**12:17**
